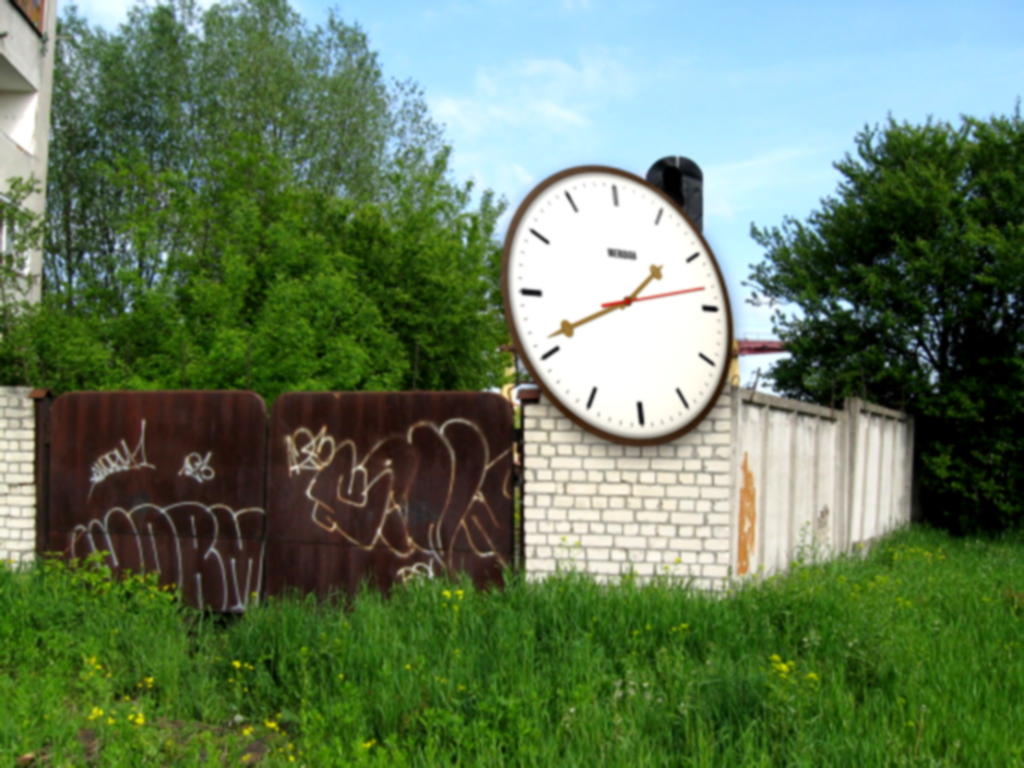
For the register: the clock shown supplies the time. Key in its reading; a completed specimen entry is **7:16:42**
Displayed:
**1:41:13**
